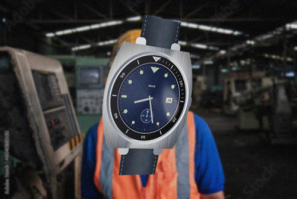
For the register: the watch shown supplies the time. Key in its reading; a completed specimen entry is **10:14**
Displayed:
**8:27**
